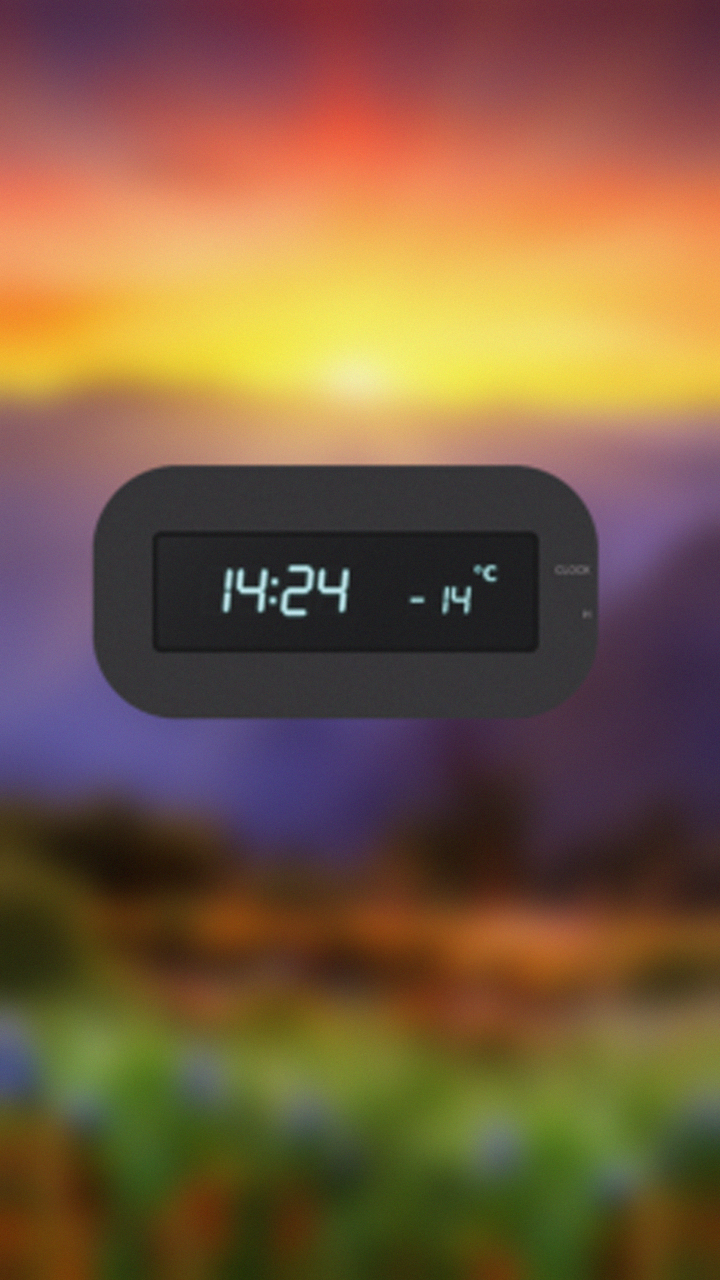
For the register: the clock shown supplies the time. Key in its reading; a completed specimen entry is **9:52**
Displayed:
**14:24**
